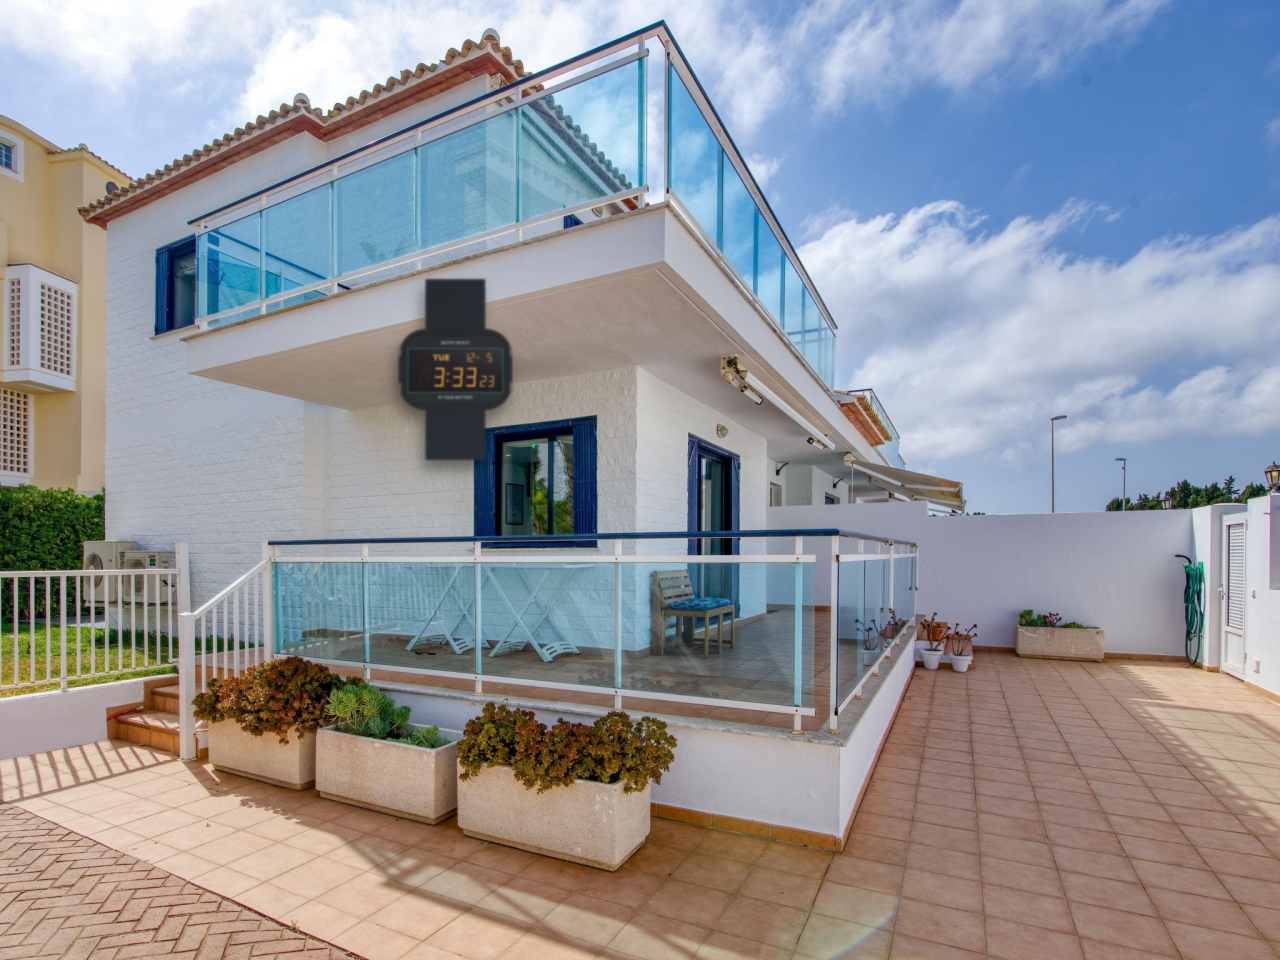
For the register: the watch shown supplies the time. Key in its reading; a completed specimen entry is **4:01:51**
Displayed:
**3:33:23**
